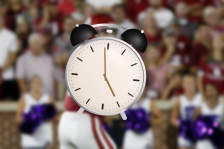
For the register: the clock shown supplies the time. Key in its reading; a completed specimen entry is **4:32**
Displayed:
**4:59**
